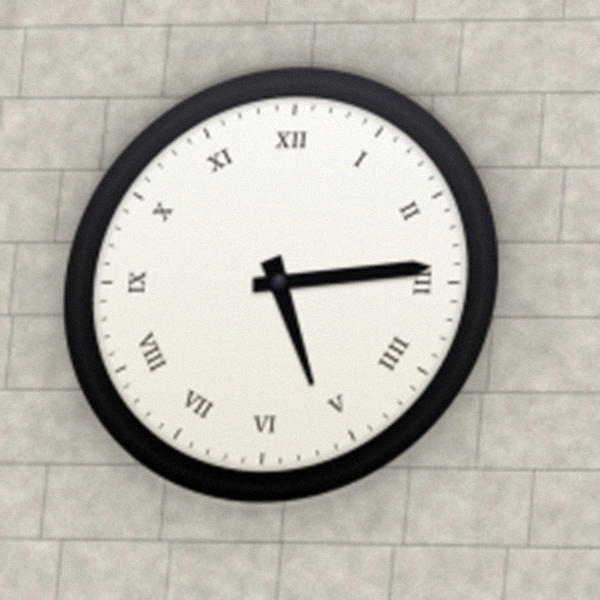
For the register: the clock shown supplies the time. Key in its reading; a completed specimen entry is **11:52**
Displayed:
**5:14**
